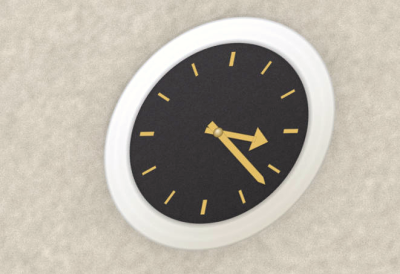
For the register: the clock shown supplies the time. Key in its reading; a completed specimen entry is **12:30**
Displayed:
**3:22**
